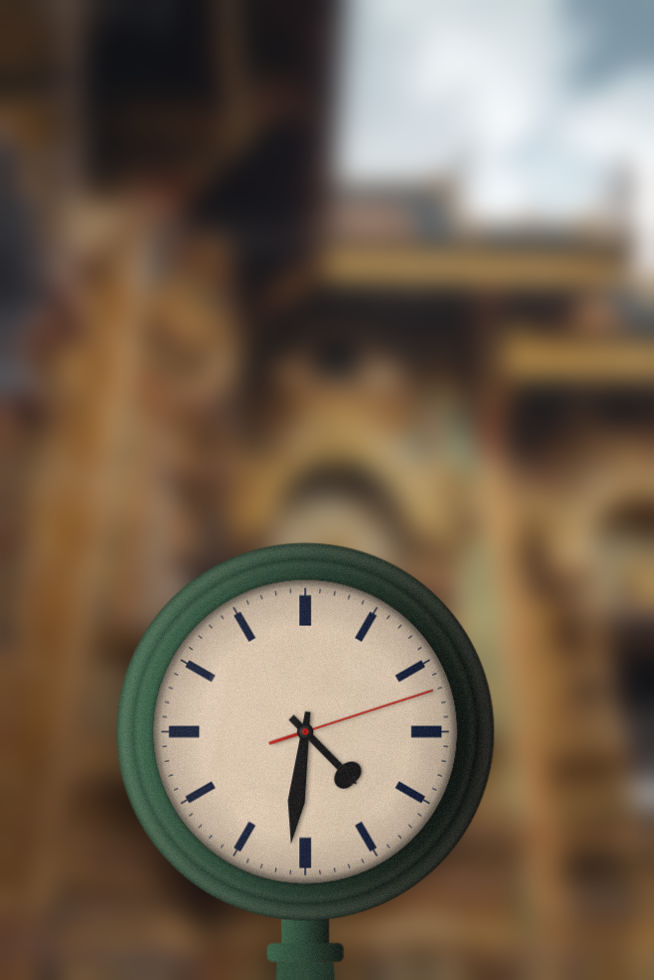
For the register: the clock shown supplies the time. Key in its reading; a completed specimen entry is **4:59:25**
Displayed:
**4:31:12**
